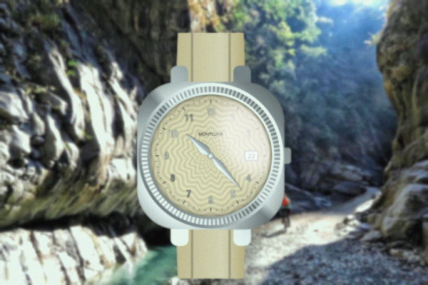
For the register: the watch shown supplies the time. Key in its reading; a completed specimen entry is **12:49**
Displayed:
**10:23**
